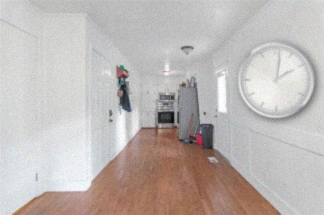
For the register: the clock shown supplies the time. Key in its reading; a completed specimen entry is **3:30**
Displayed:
**2:01**
